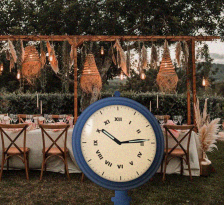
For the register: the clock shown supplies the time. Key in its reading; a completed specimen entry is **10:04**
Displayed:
**10:14**
